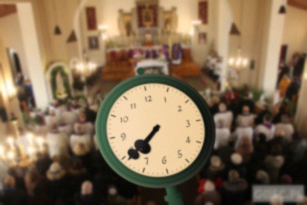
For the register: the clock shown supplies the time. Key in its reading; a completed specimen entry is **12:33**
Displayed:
**7:39**
